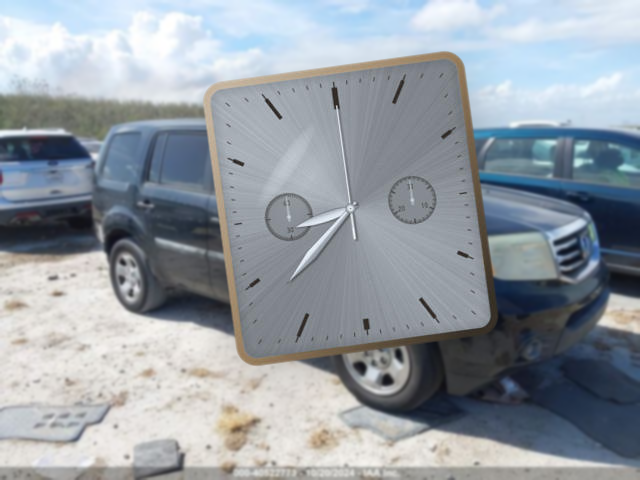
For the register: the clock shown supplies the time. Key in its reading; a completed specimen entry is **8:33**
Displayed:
**8:38**
